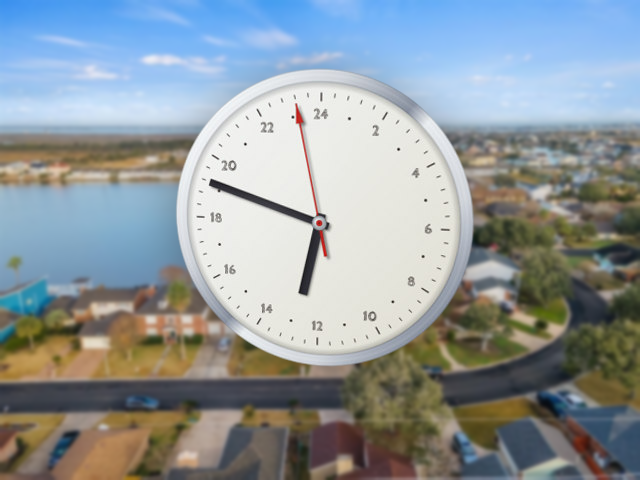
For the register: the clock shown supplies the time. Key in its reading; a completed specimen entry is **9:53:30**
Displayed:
**12:47:58**
